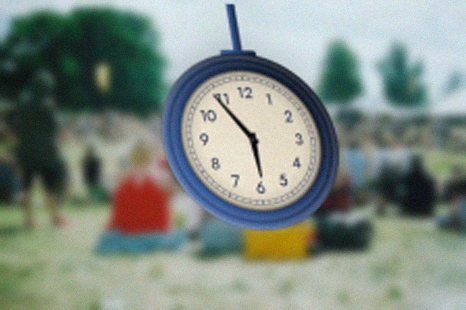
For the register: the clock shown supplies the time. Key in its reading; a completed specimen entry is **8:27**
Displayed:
**5:54**
